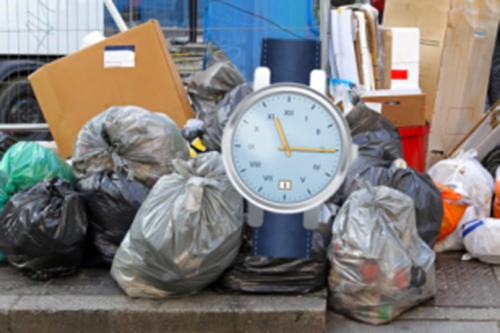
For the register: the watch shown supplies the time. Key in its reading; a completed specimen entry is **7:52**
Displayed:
**11:15**
